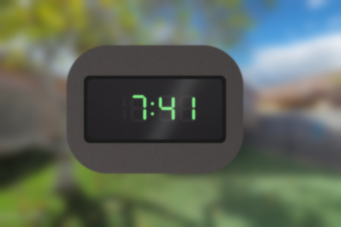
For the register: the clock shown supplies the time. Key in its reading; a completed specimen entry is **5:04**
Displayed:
**7:41**
